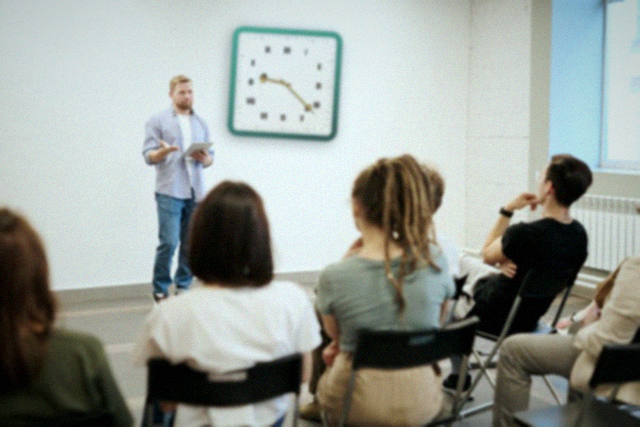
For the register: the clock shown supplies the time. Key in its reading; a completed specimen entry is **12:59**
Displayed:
**9:22**
